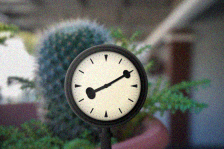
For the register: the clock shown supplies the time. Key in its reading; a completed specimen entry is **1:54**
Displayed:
**8:10**
